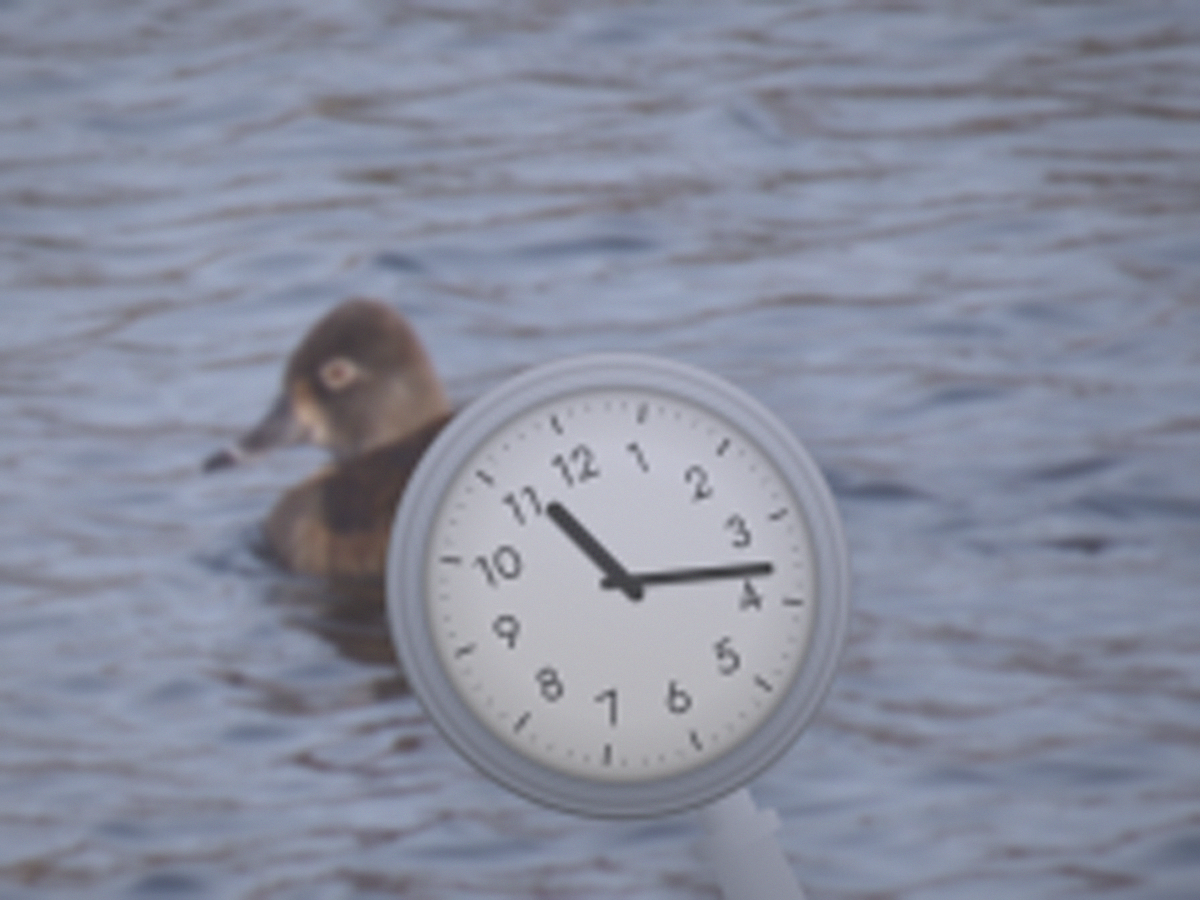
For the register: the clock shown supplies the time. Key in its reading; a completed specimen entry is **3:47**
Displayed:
**11:18**
